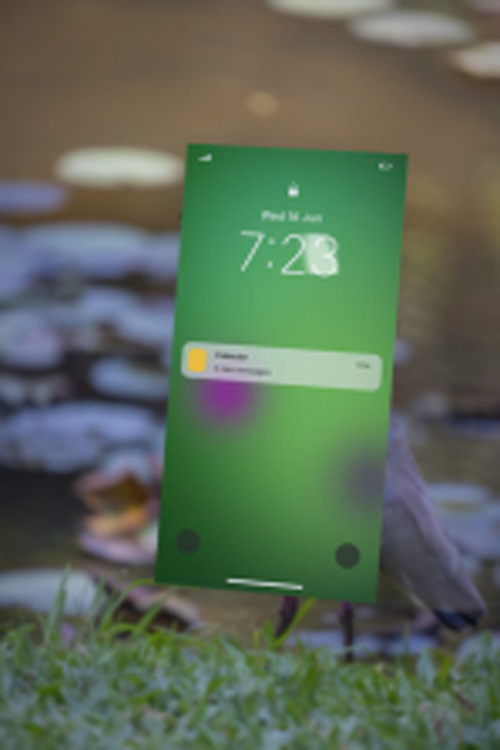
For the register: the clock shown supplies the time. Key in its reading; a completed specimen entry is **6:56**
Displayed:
**7:23**
